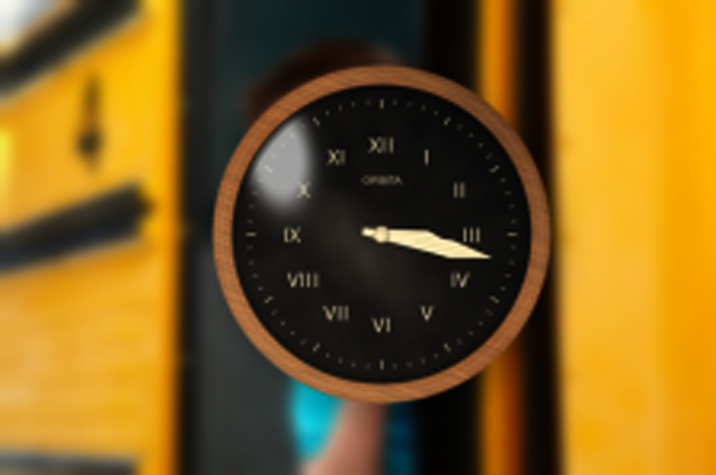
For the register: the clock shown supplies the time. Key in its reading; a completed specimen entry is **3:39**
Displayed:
**3:17**
